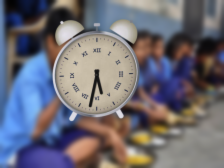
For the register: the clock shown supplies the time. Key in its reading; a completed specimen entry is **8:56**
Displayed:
**5:32**
